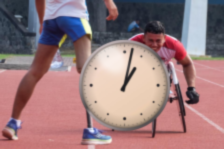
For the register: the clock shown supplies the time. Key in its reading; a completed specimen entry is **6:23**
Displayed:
**1:02**
